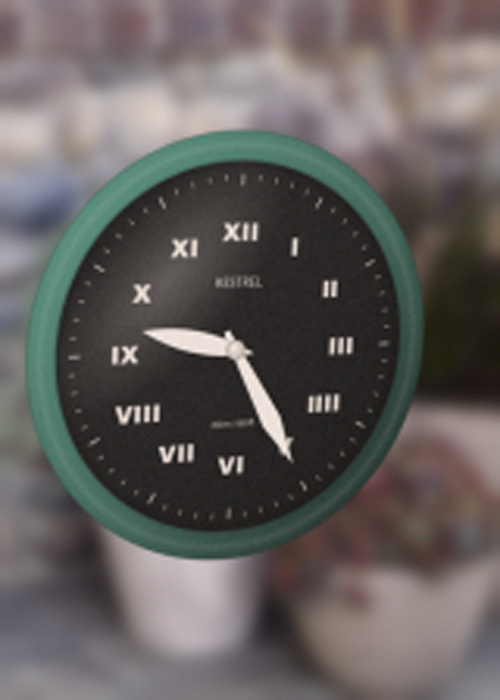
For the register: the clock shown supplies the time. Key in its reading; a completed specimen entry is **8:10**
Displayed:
**9:25**
